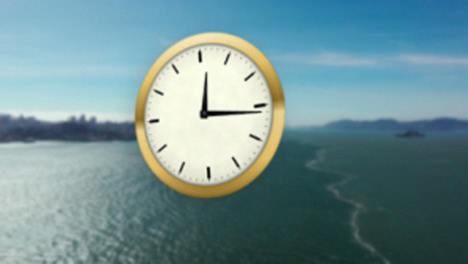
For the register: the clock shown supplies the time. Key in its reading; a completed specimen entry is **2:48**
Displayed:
**12:16**
